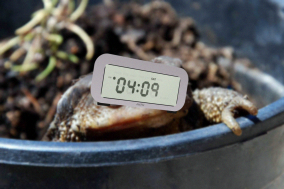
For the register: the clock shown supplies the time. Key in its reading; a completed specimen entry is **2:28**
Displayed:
**4:09**
